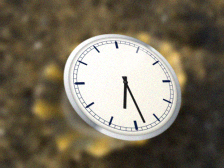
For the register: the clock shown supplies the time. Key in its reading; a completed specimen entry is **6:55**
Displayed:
**6:28**
